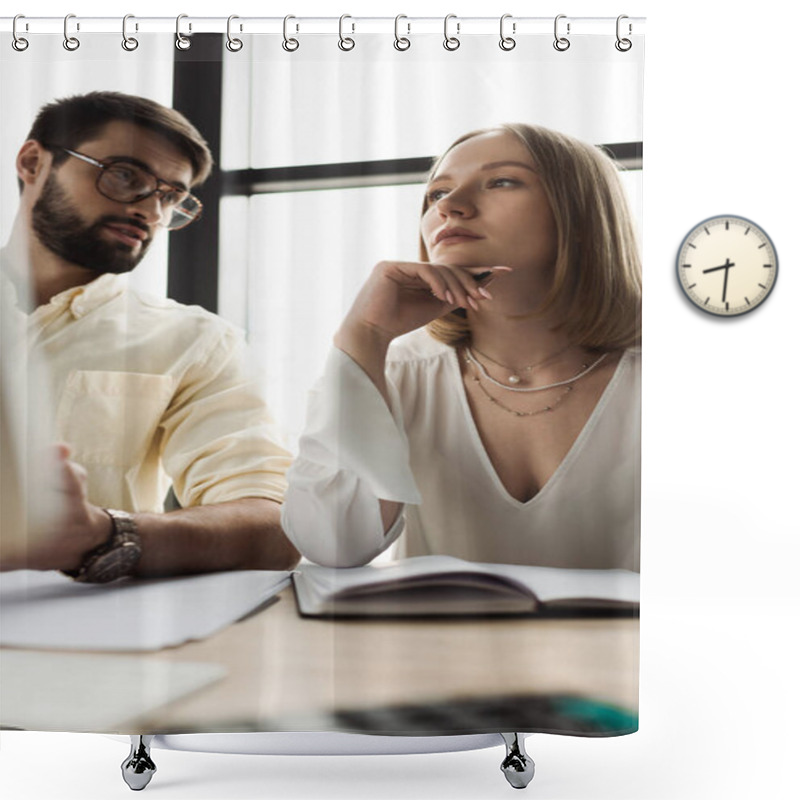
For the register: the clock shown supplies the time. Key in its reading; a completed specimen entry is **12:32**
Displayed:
**8:31**
